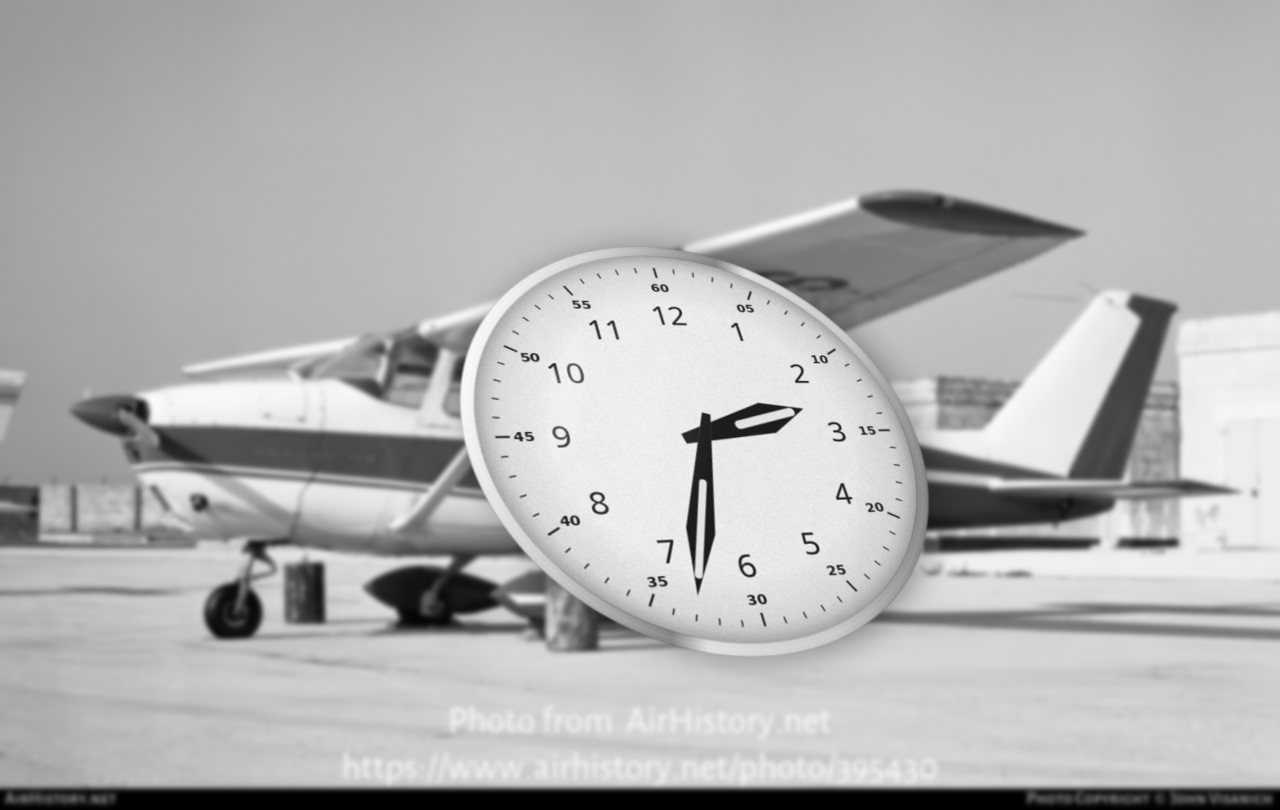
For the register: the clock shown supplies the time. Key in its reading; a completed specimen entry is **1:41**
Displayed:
**2:33**
